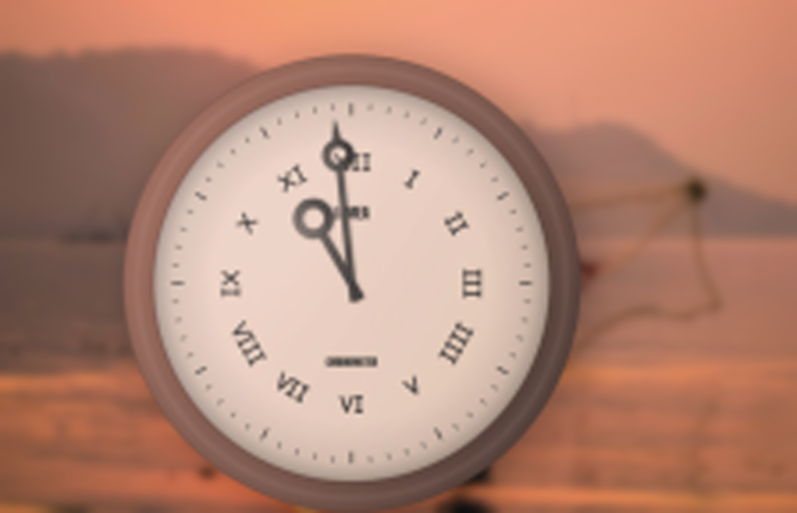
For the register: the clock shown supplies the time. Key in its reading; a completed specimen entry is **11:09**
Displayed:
**10:59**
